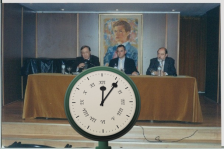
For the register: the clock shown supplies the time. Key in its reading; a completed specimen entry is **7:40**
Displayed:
**12:06**
